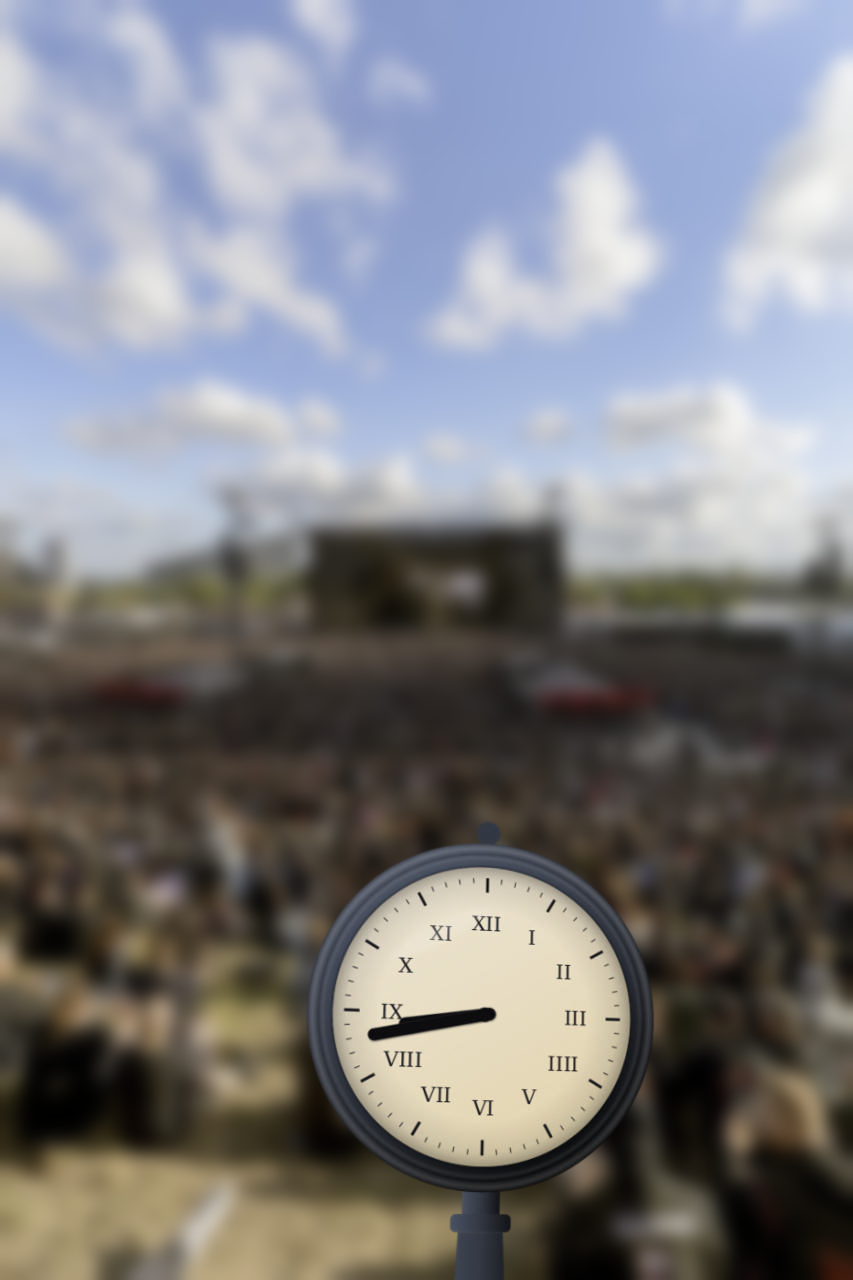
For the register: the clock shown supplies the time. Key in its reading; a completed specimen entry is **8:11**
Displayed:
**8:43**
